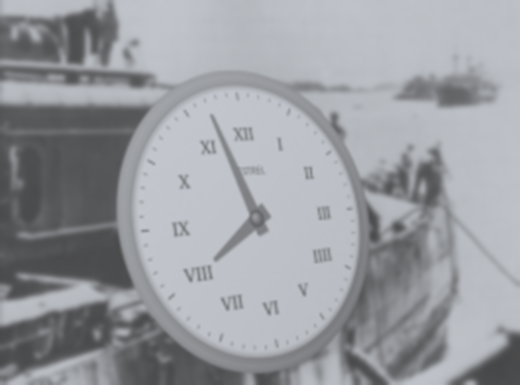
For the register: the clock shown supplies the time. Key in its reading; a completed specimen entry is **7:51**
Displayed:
**7:57**
